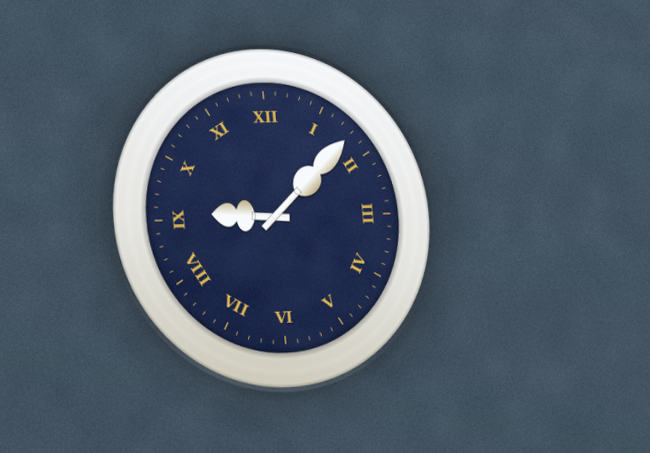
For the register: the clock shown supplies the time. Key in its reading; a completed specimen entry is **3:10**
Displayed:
**9:08**
